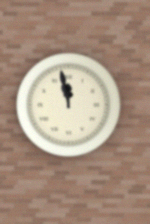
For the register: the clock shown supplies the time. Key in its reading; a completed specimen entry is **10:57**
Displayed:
**11:58**
